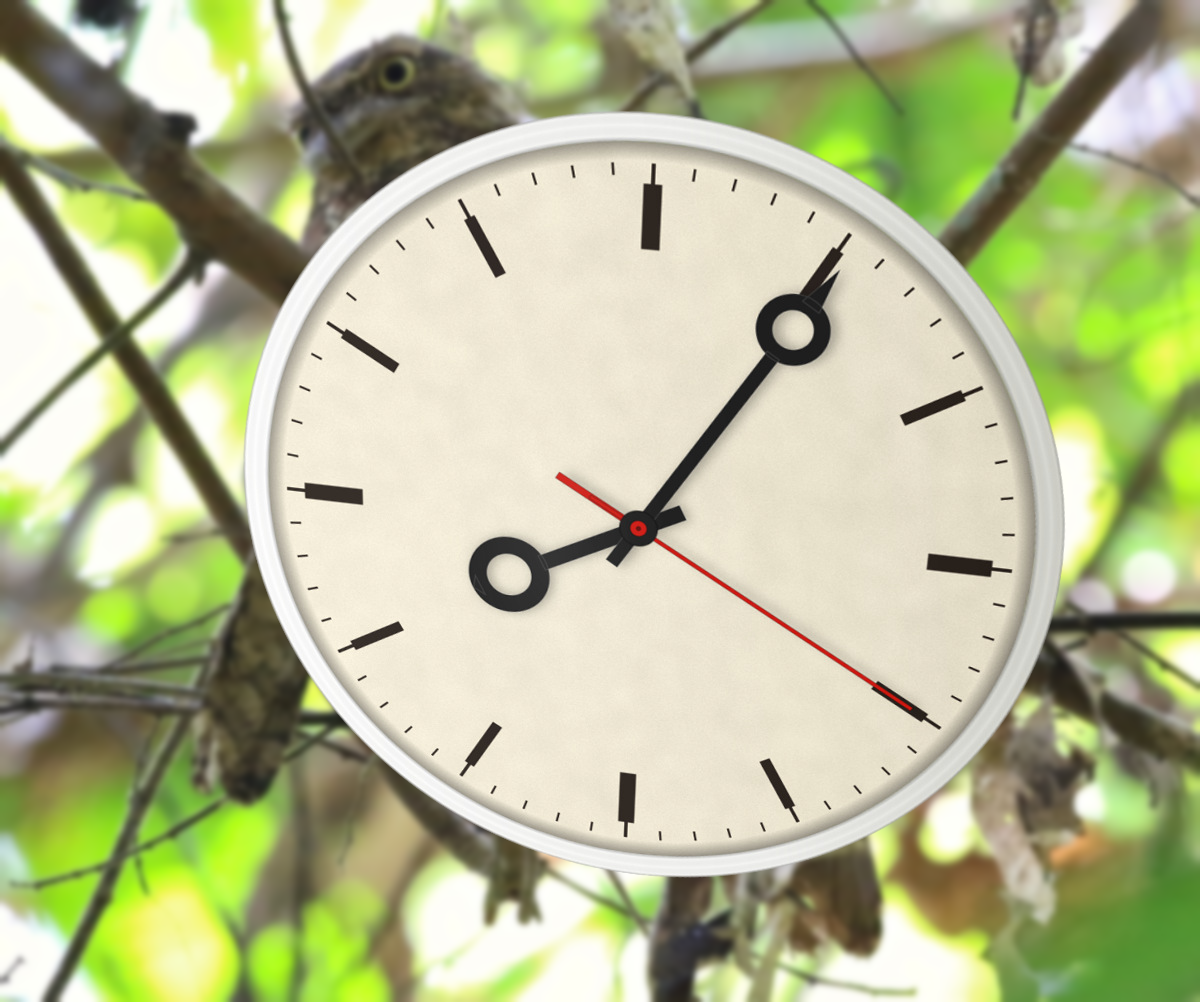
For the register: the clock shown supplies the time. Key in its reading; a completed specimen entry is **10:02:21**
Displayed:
**8:05:20**
